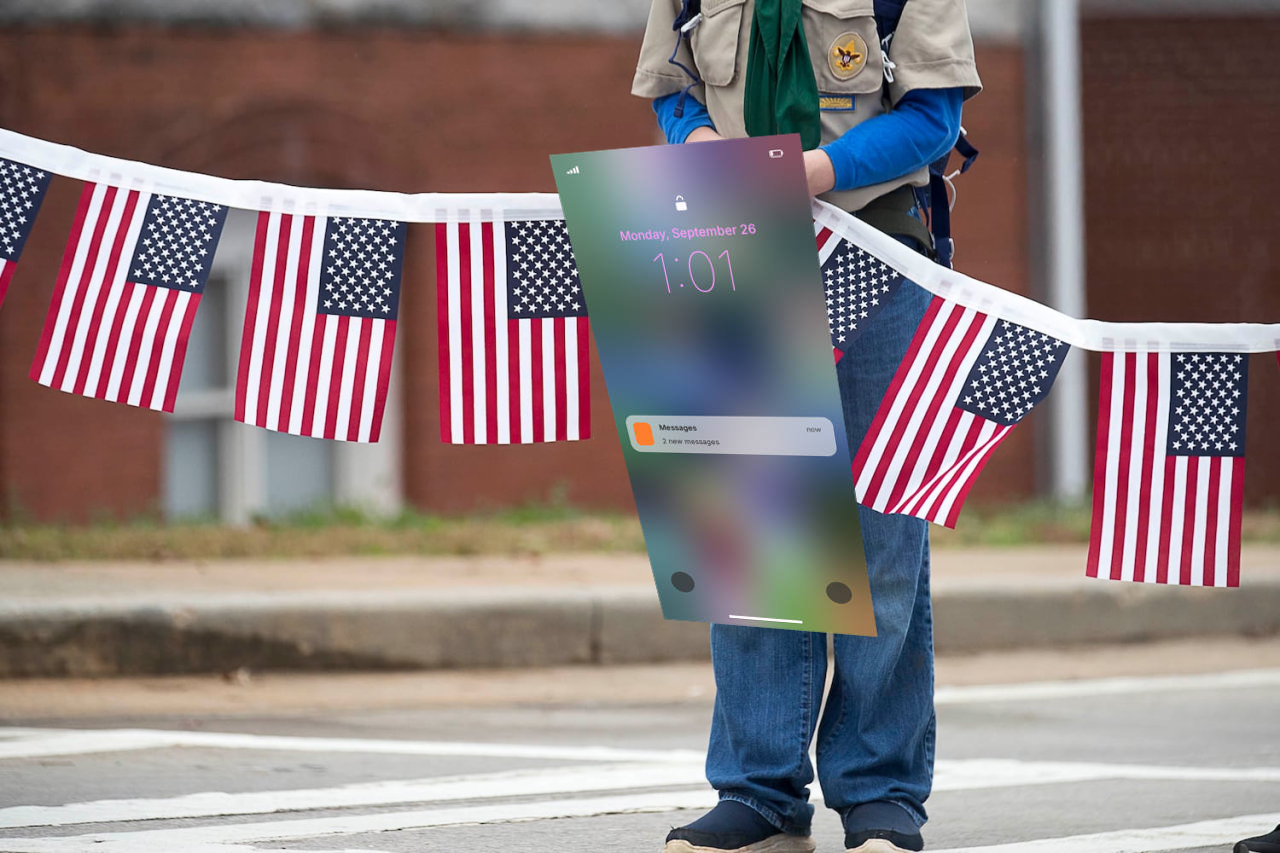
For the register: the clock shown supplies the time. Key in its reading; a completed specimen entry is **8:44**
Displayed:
**1:01**
